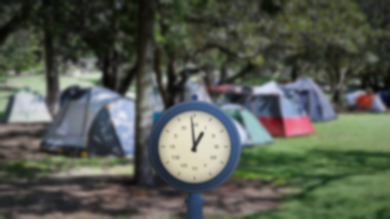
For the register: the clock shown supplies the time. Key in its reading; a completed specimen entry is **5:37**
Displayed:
**12:59**
